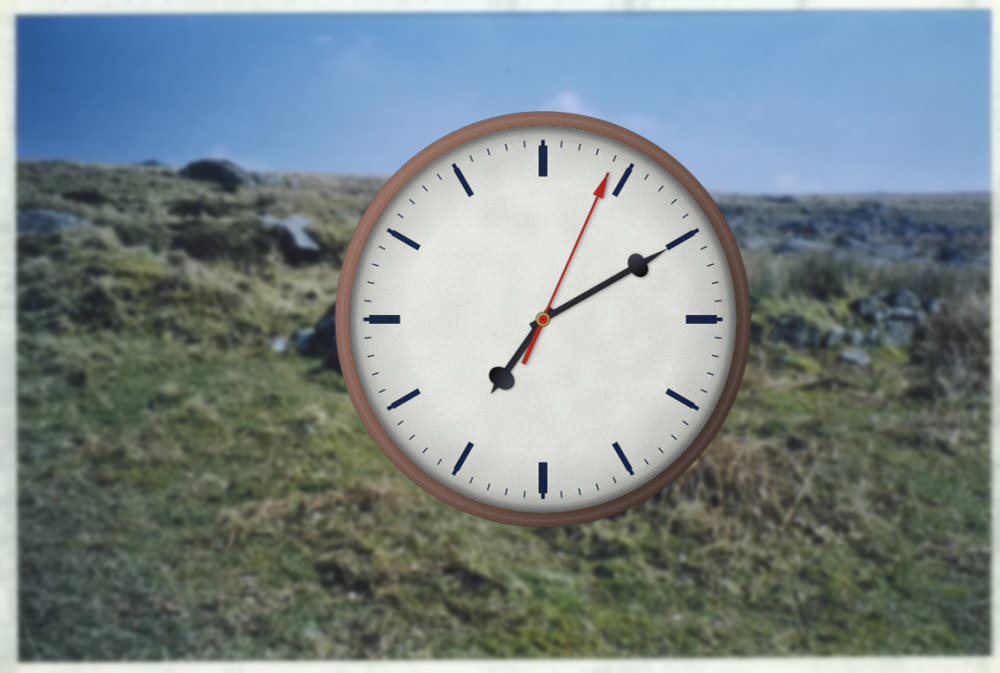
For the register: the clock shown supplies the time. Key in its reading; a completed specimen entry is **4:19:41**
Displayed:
**7:10:04**
